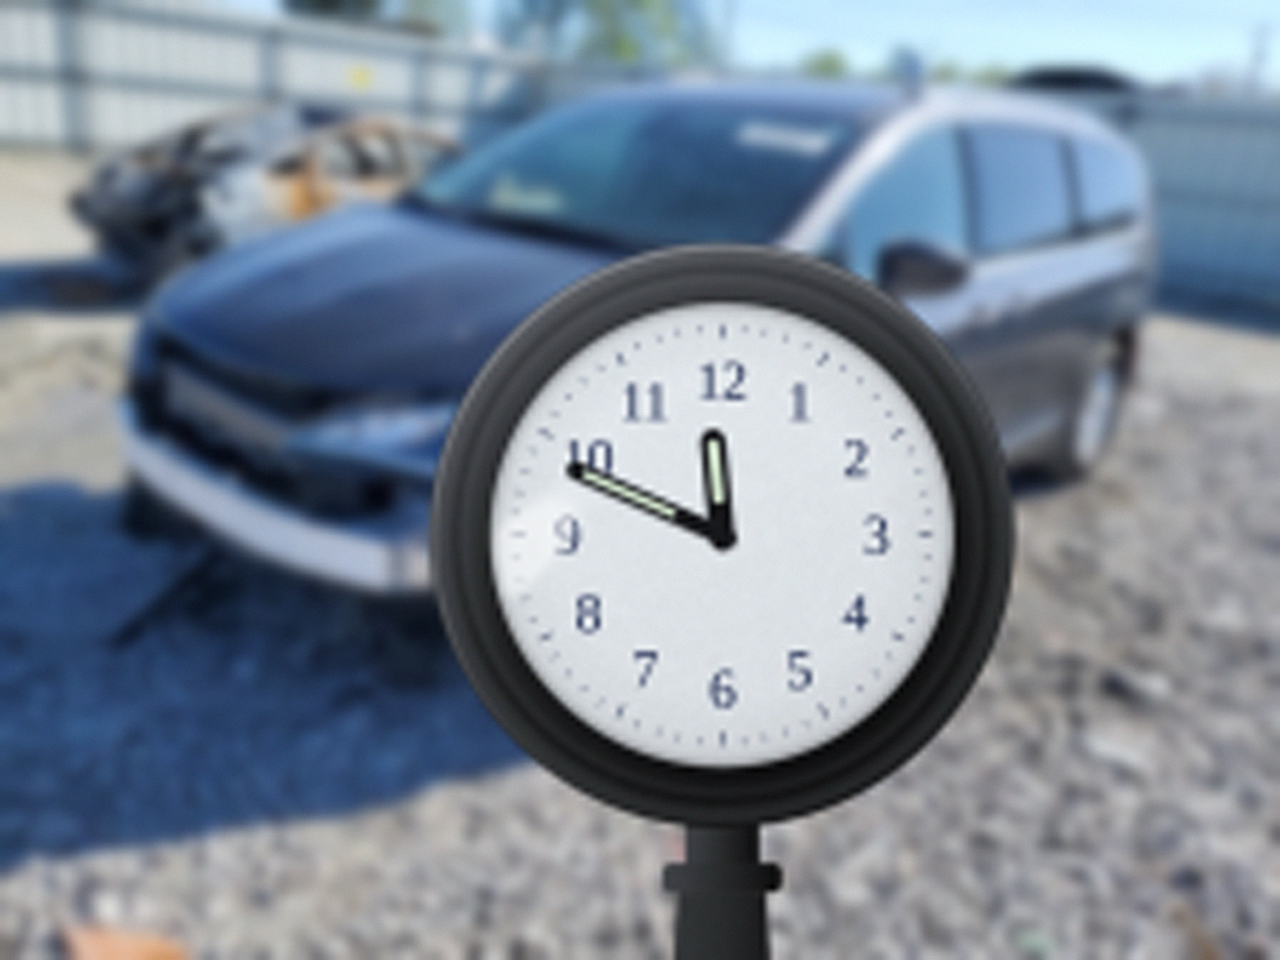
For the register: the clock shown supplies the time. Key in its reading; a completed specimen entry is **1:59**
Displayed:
**11:49**
